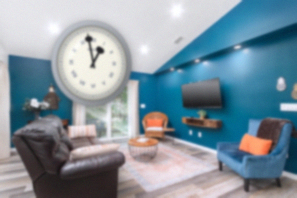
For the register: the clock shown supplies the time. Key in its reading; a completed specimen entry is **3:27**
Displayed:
**12:58**
